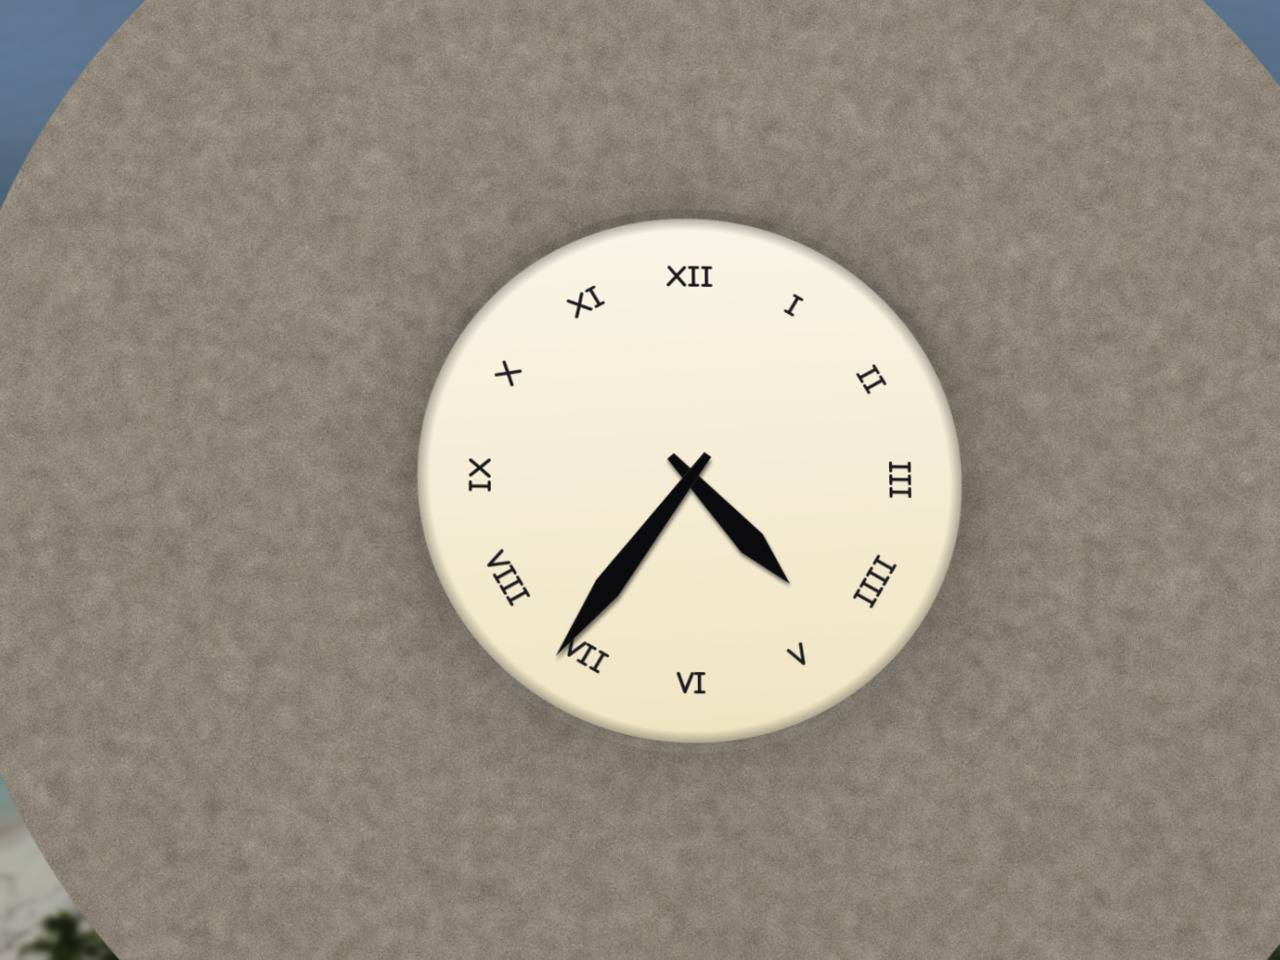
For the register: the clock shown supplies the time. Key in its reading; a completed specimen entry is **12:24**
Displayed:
**4:36**
